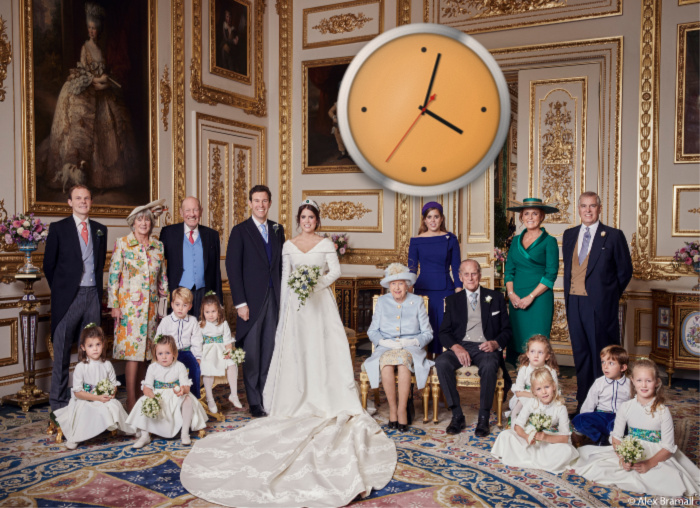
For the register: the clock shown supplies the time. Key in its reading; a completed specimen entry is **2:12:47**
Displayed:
**4:02:36**
